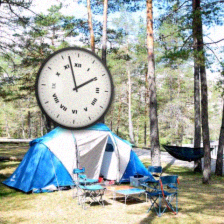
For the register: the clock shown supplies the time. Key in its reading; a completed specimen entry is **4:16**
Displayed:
**1:57**
